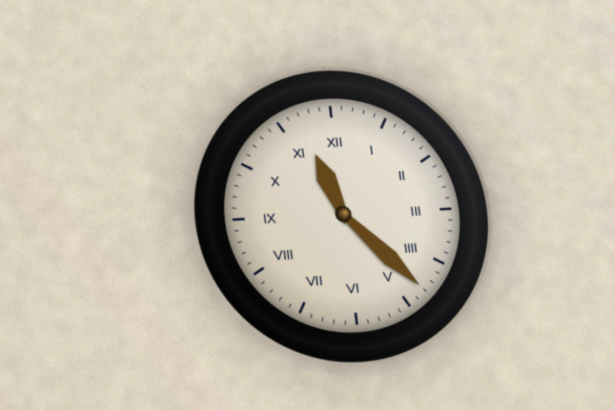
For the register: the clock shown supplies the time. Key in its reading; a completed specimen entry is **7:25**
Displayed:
**11:23**
